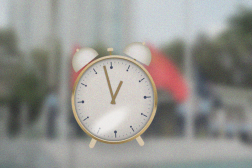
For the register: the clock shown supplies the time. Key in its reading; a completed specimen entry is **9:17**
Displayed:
**12:58**
